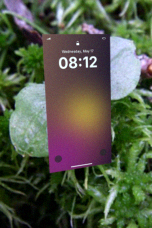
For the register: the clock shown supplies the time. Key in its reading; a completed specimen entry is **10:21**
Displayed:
**8:12**
